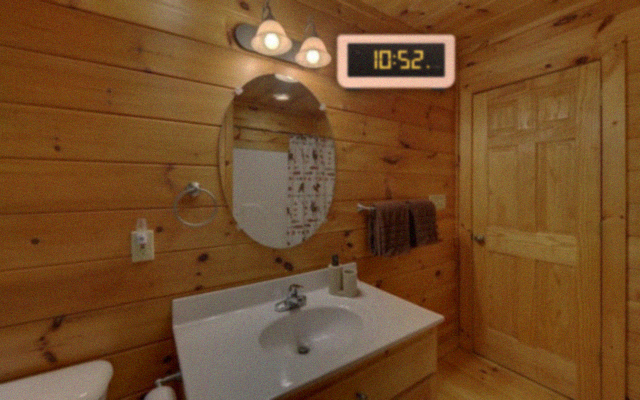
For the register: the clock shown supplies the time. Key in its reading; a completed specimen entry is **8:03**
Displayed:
**10:52**
